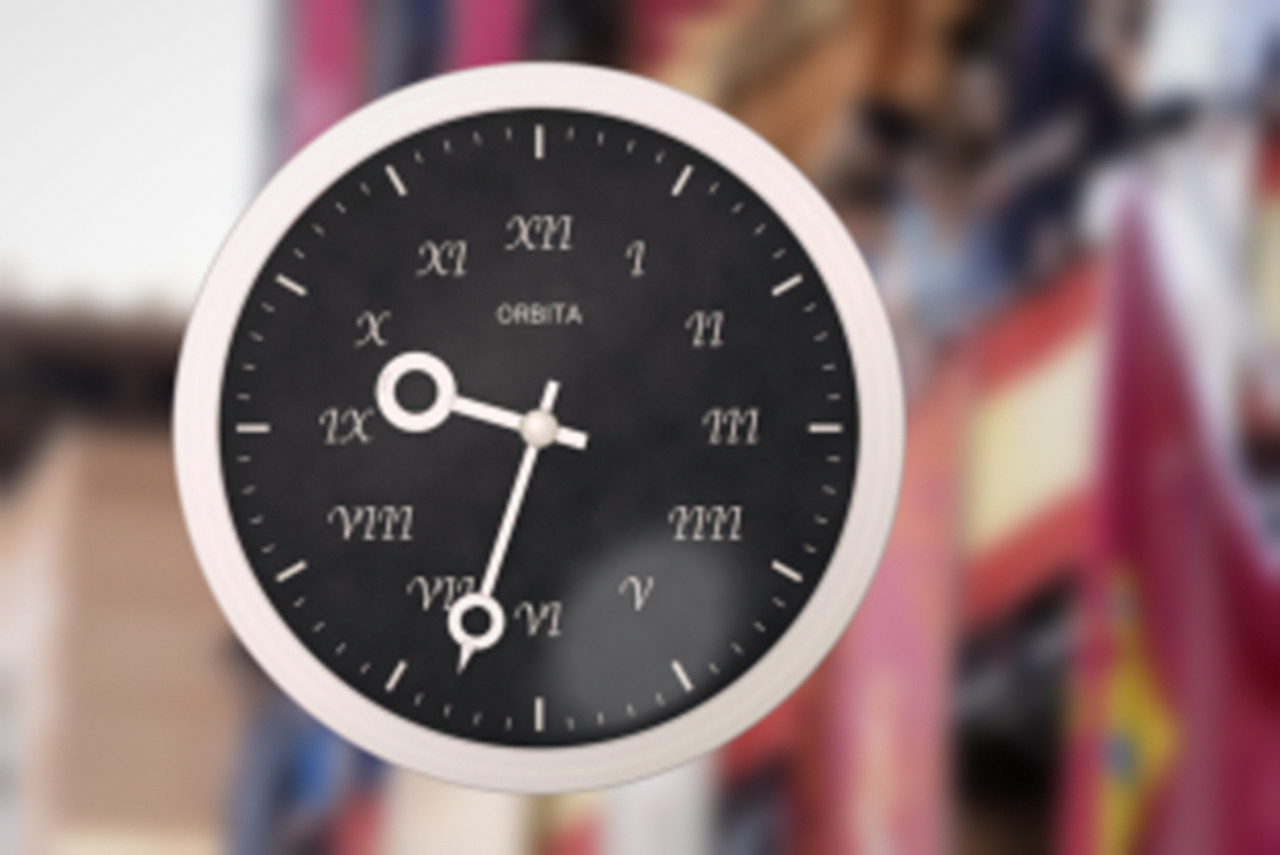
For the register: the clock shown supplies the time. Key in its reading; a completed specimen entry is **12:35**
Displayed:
**9:33**
